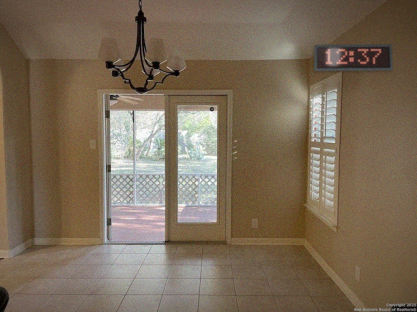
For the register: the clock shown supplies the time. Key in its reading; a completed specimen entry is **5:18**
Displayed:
**12:37**
